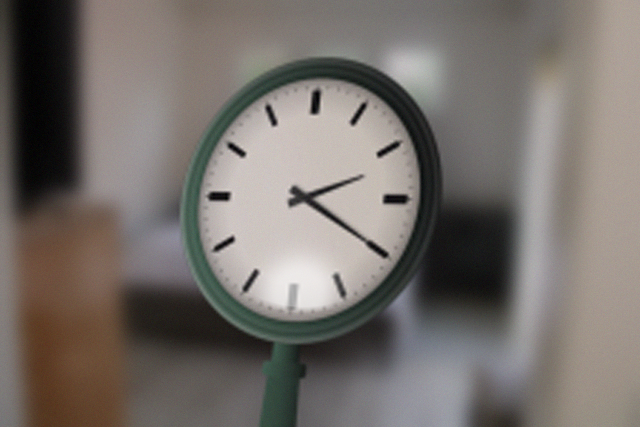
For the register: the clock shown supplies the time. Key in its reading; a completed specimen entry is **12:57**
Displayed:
**2:20**
